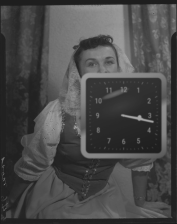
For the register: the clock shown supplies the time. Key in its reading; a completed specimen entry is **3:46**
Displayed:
**3:17**
